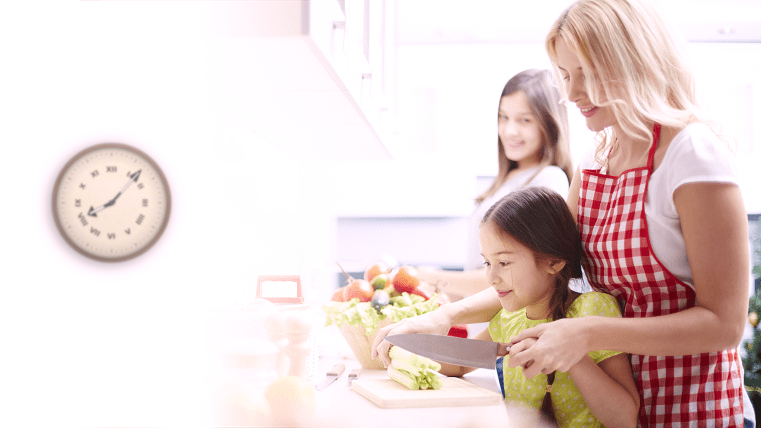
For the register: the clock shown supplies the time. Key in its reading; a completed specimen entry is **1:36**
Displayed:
**8:07**
